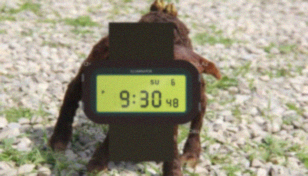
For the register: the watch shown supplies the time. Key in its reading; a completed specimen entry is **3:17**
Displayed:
**9:30**
